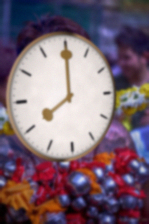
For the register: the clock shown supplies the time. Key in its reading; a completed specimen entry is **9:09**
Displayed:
**8:00**
